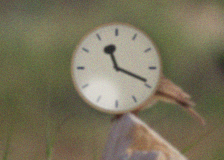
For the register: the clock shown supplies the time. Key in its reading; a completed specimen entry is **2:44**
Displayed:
**11:19**
